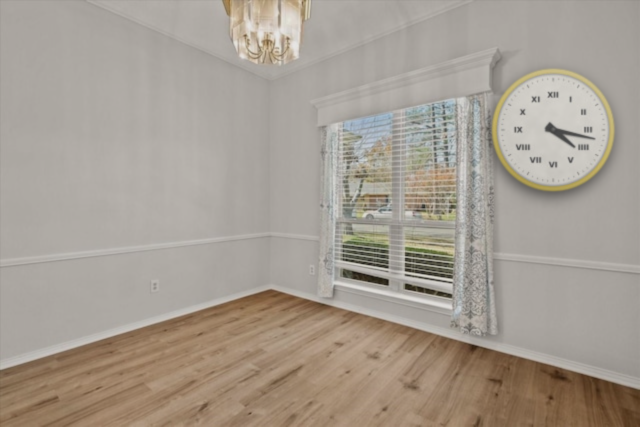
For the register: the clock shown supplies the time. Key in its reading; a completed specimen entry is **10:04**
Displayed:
**4:17**
